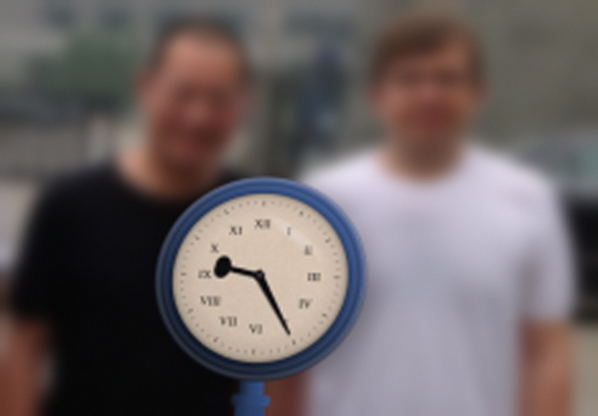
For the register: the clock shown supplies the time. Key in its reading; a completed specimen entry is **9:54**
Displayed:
**9:25**
